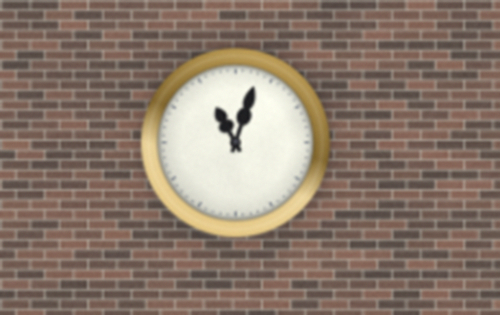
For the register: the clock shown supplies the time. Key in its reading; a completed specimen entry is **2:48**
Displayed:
**11:03**
